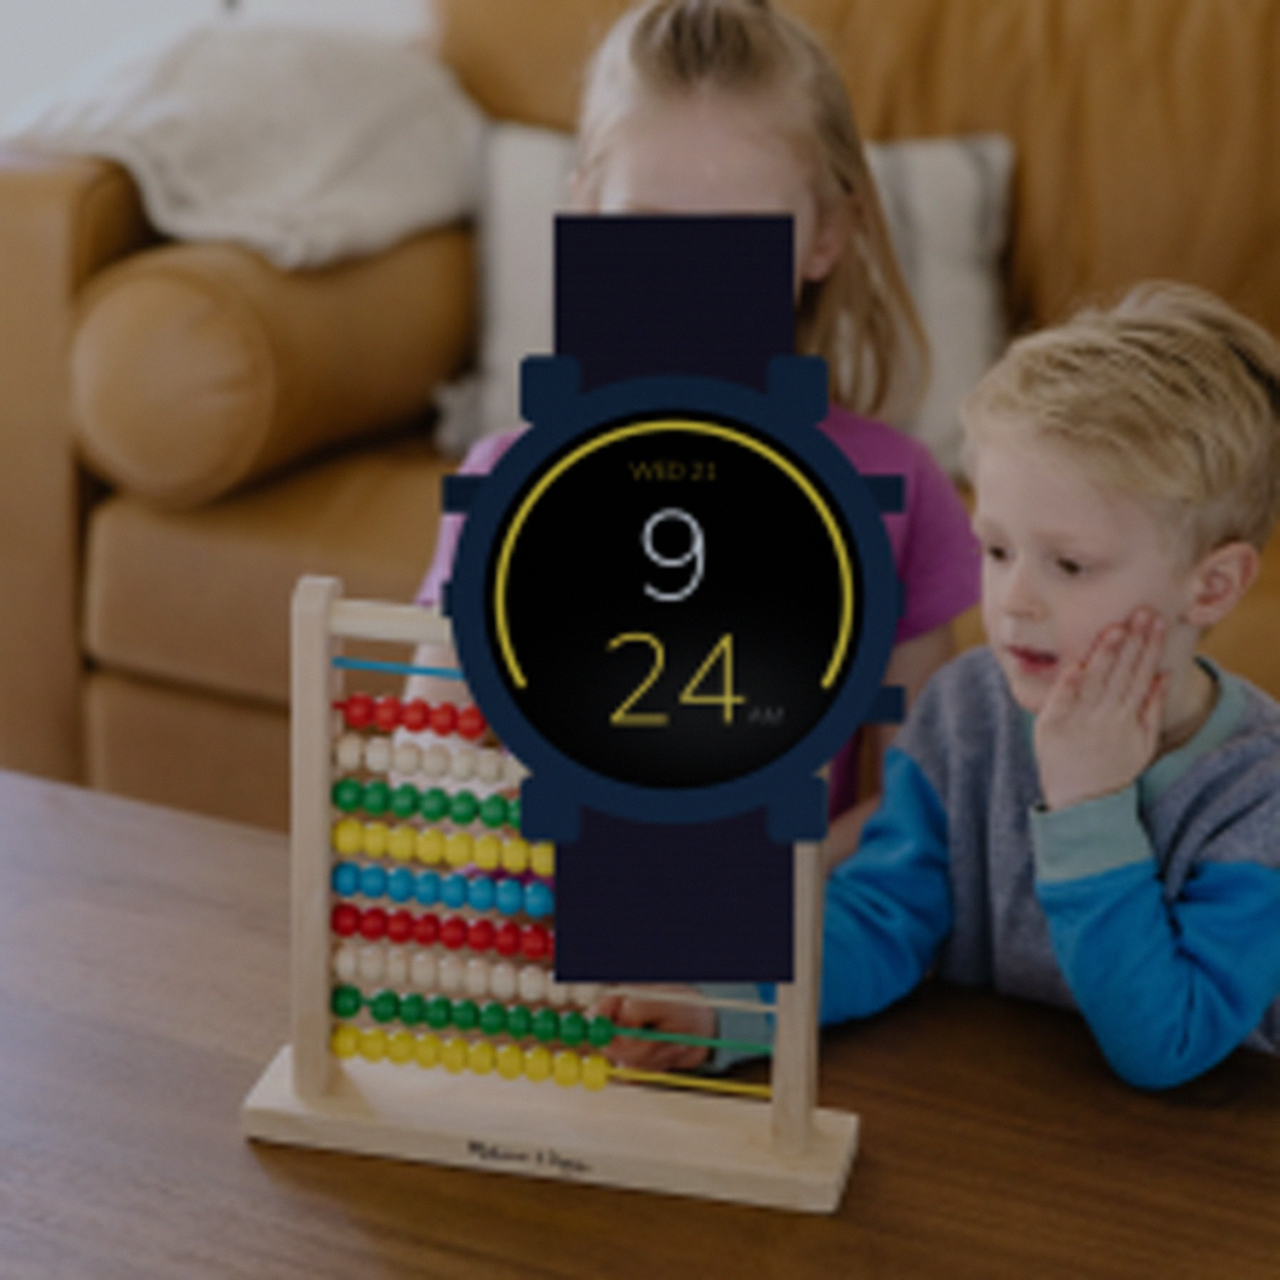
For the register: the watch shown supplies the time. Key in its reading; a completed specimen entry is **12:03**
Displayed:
**9:24**
